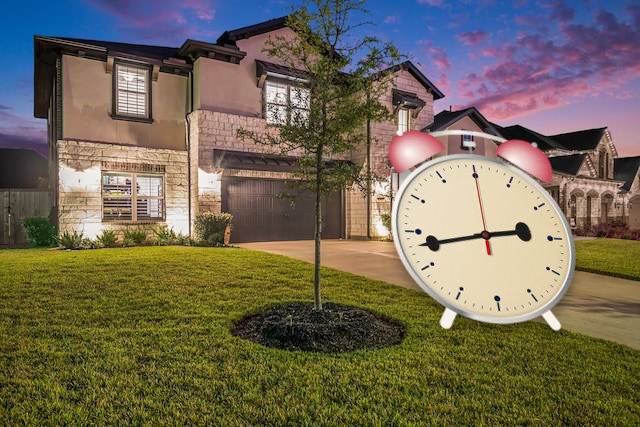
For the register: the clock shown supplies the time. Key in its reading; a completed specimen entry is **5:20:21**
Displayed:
**2:43:00**
